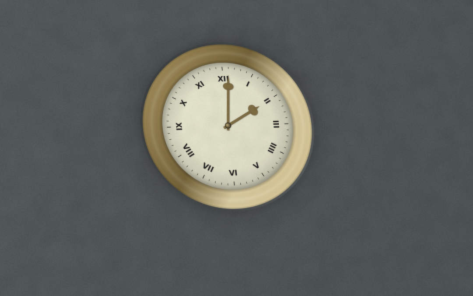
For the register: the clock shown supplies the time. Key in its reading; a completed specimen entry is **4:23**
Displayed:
**2:01**
